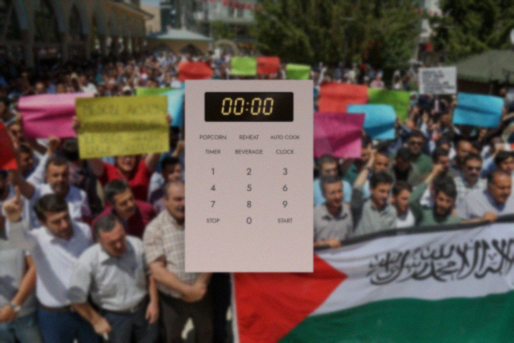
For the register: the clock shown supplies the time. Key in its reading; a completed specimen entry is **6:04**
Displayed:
**0:00**
